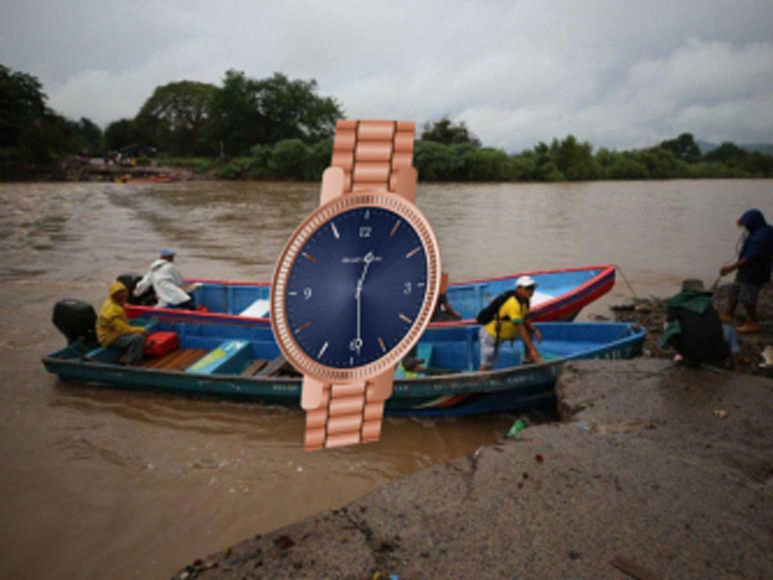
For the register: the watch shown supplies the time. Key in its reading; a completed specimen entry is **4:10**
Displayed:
**12:29**
